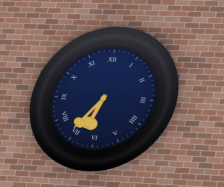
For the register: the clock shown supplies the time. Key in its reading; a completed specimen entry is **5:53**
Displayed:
**6:36**
